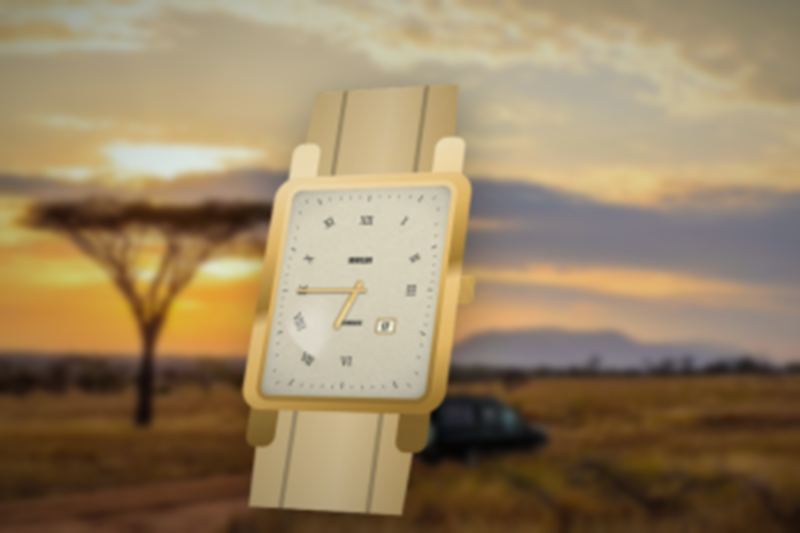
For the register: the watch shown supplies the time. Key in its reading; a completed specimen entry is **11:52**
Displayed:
**6:45**
